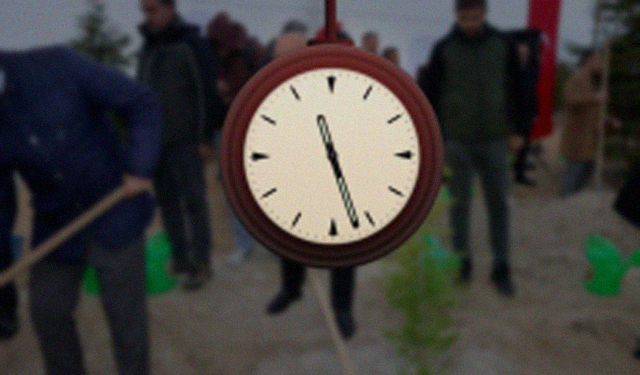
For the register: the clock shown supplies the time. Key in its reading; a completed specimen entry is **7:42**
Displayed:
**11:27**
